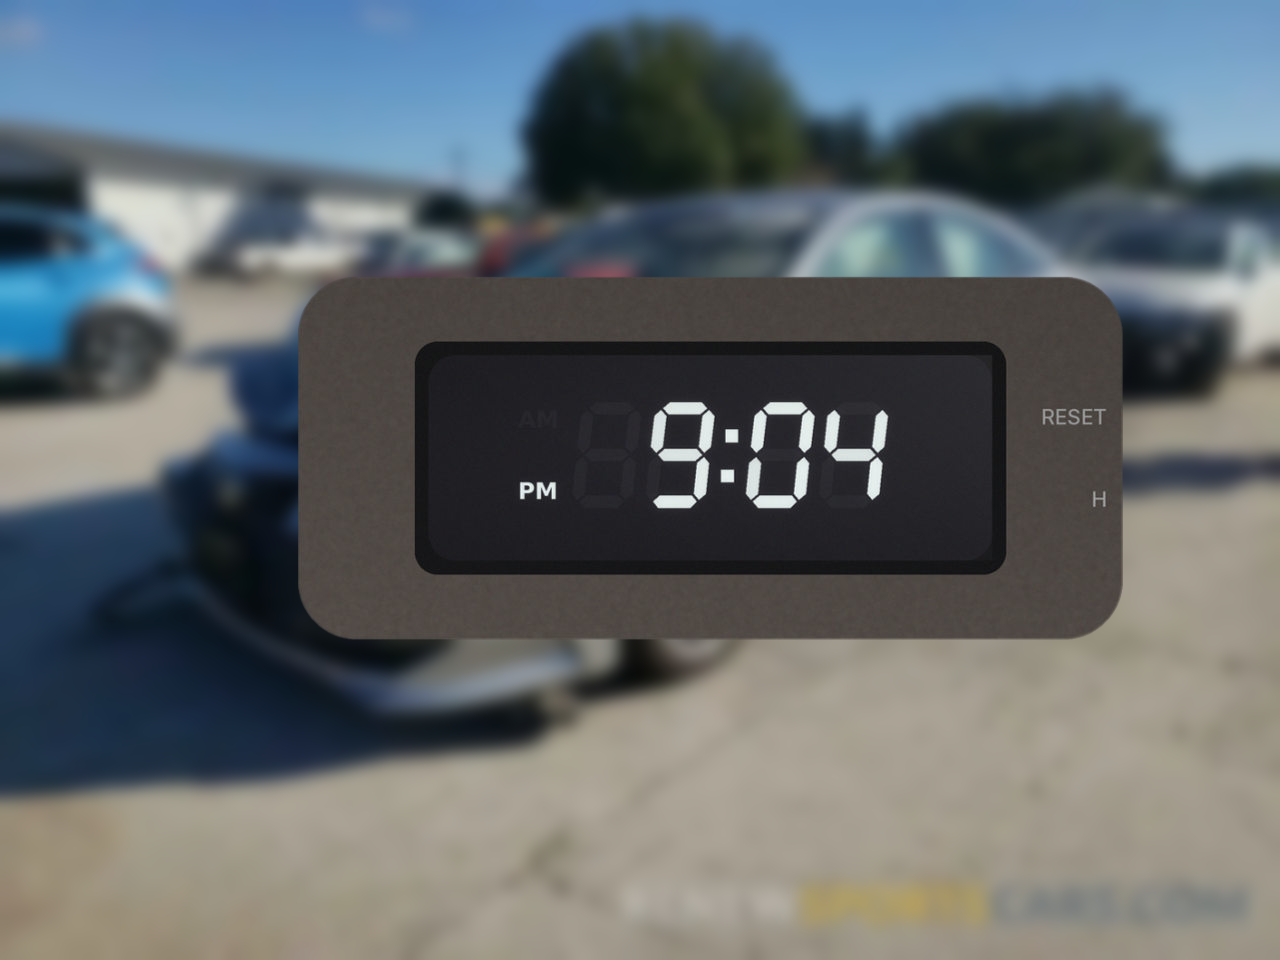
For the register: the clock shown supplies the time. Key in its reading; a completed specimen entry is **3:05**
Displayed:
**9:04**
